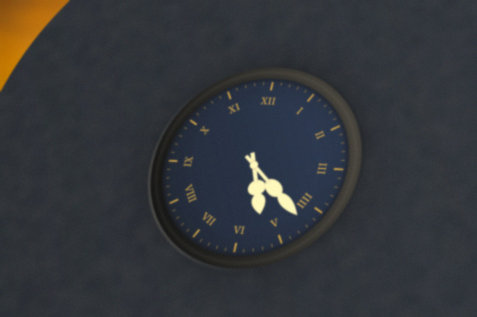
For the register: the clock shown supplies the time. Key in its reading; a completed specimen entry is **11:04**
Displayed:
**5:22**
